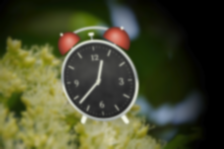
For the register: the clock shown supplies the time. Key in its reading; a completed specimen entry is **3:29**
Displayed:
**12:38**
